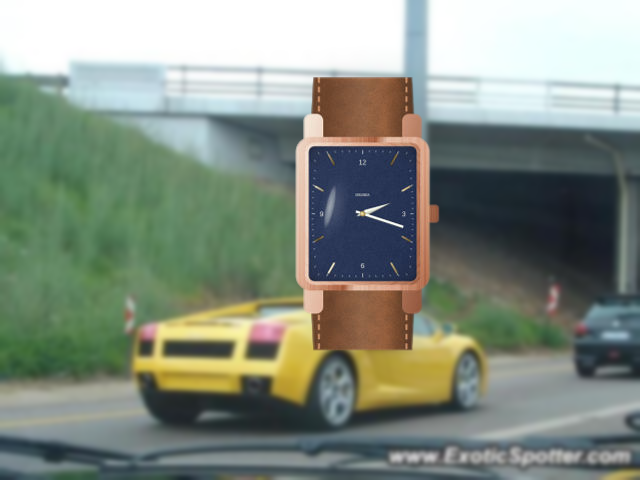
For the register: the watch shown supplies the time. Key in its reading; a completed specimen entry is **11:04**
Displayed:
**2:18**
